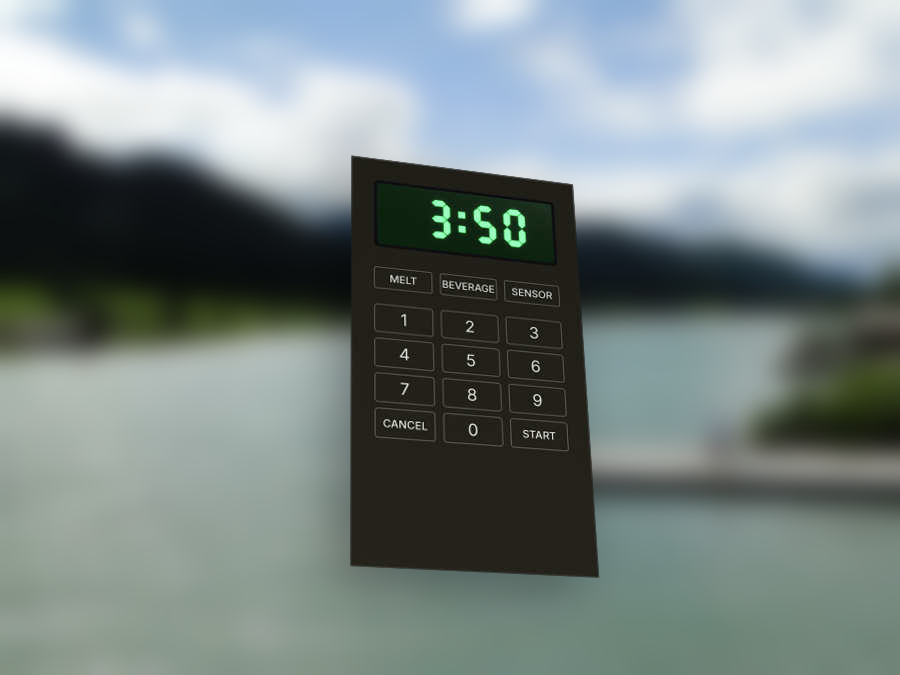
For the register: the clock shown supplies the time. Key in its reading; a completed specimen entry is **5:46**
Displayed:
**3:50**
